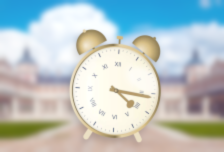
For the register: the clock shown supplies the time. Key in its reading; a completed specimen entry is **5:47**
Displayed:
**4:16**
